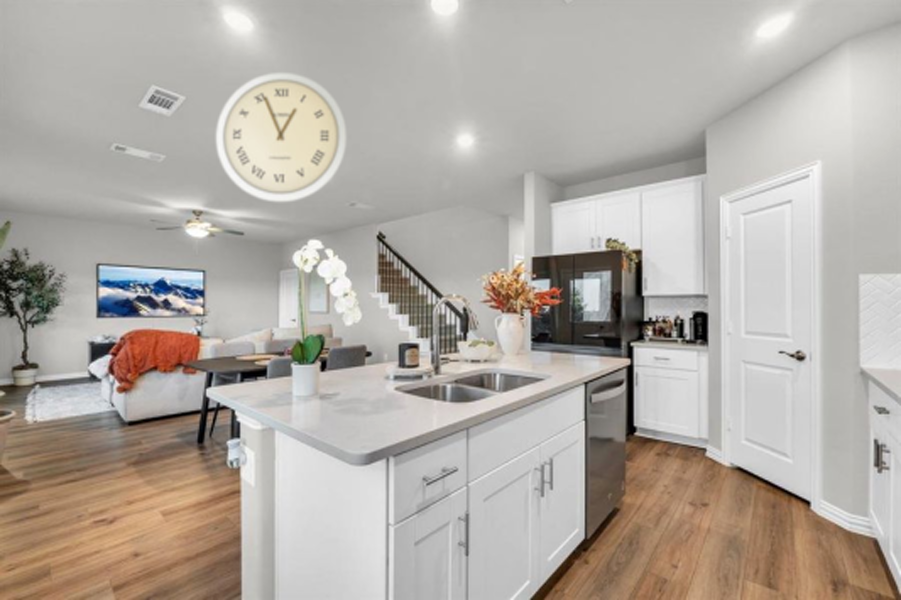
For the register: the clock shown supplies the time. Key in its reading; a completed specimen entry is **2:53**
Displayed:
**12:56**
